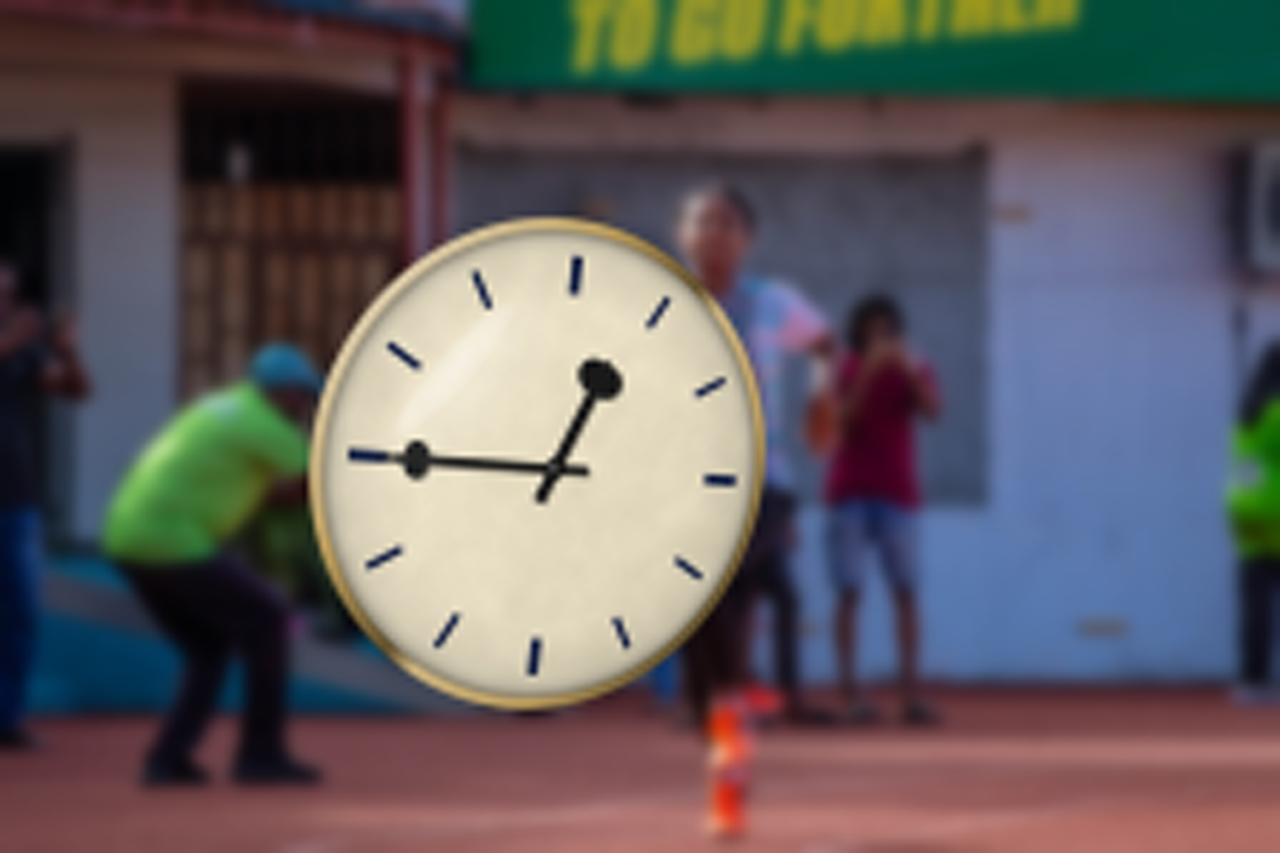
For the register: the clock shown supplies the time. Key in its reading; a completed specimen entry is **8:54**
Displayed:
**12:45**
